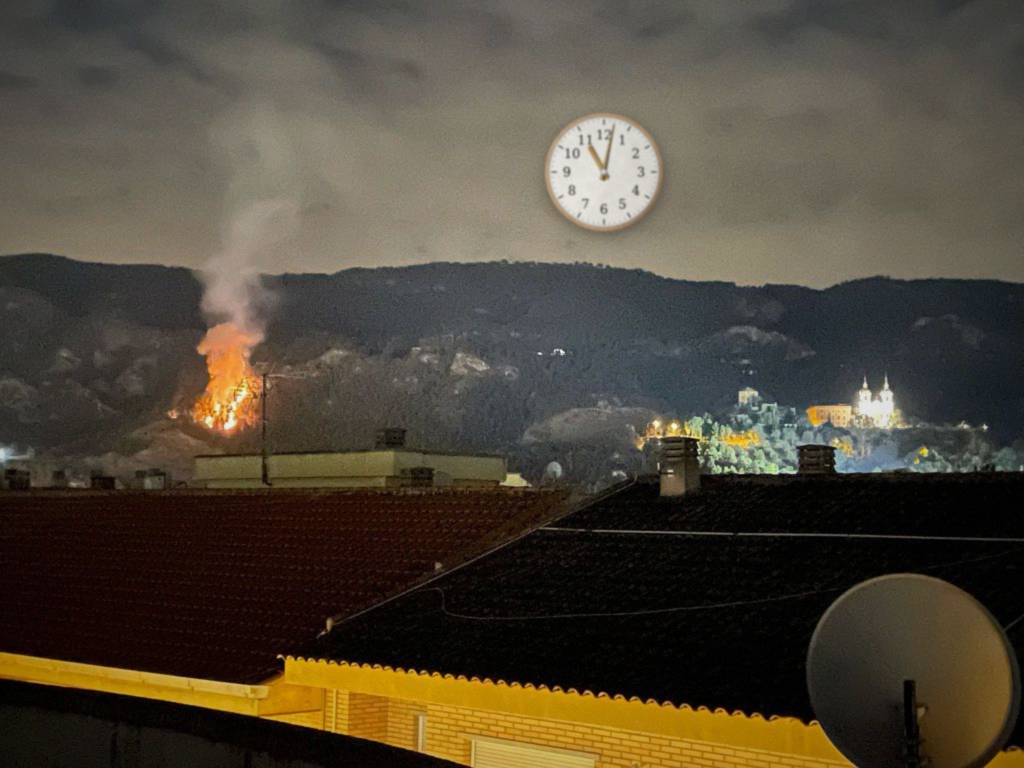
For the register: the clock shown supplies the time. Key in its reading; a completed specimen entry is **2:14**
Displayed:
**11:02**
